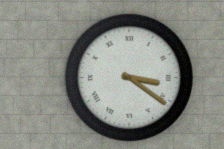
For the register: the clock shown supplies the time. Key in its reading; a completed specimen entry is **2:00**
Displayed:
**3:21**
